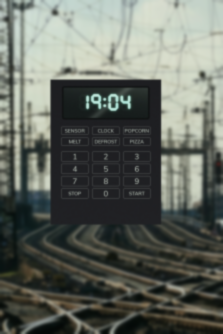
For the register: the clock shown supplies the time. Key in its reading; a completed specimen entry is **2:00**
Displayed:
**19:04**
